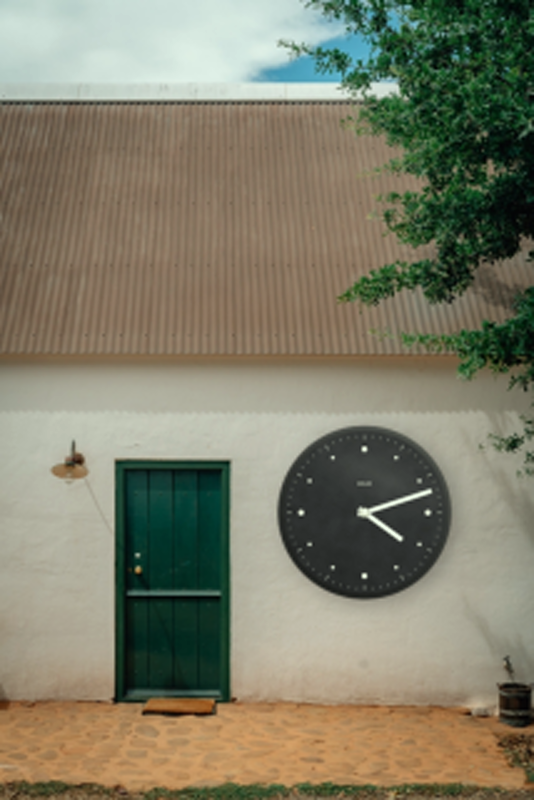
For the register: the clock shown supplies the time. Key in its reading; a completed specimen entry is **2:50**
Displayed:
**4:12**
